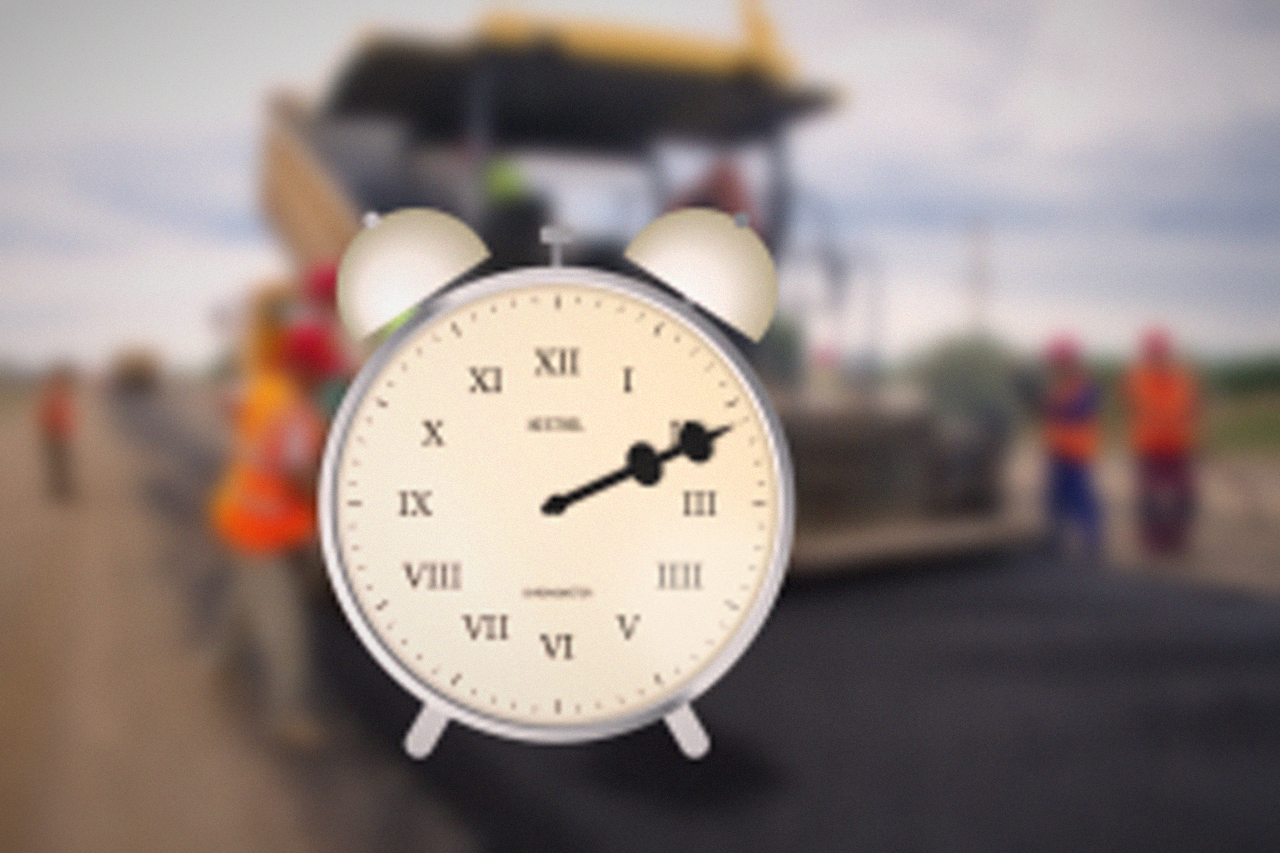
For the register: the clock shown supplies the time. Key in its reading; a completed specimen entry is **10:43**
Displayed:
**2:11**
